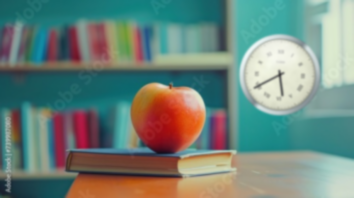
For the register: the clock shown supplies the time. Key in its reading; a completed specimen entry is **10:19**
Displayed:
**5:40**
